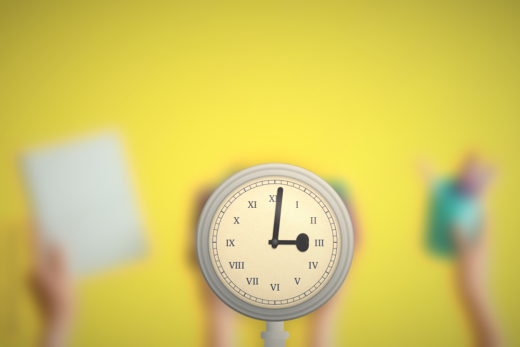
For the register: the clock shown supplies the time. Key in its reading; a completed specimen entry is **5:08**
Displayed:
**3:01**
